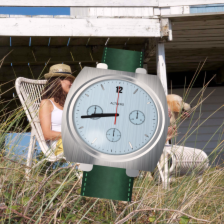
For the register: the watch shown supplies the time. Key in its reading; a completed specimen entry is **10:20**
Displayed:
**8:43**
